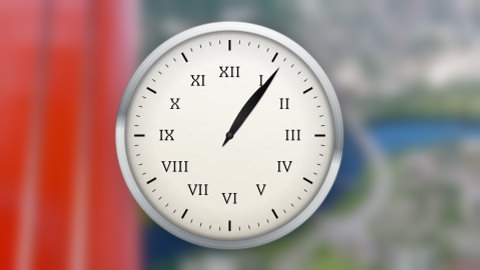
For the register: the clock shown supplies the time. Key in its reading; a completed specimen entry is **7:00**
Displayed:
**1:06**
